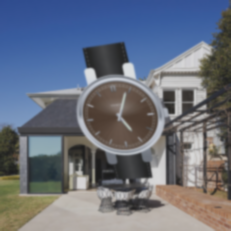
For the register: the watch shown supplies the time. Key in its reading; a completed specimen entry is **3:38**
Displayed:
**5:04**
